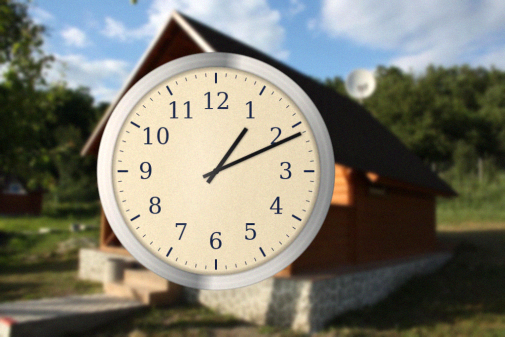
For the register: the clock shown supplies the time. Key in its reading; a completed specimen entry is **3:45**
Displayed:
**1:11**
